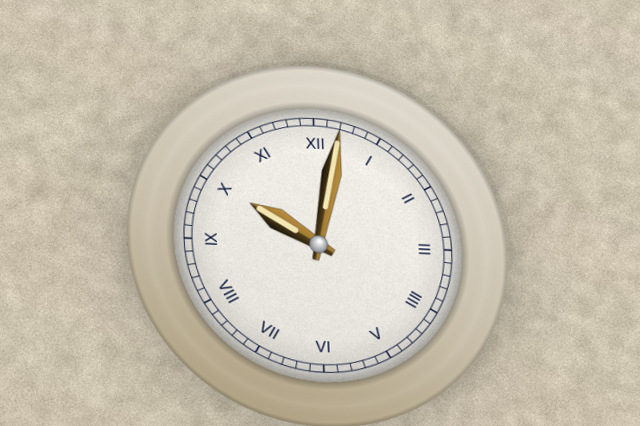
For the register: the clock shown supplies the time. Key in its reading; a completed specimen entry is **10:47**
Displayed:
**10:02**
